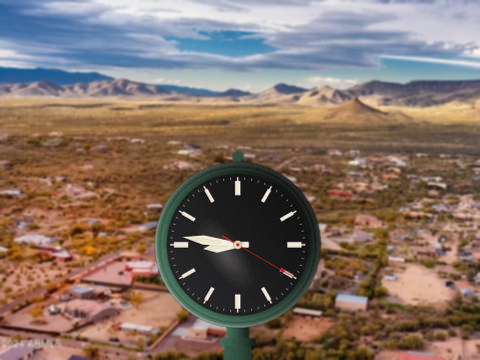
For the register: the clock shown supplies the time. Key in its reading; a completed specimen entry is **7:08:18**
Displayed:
**8:46:20**
